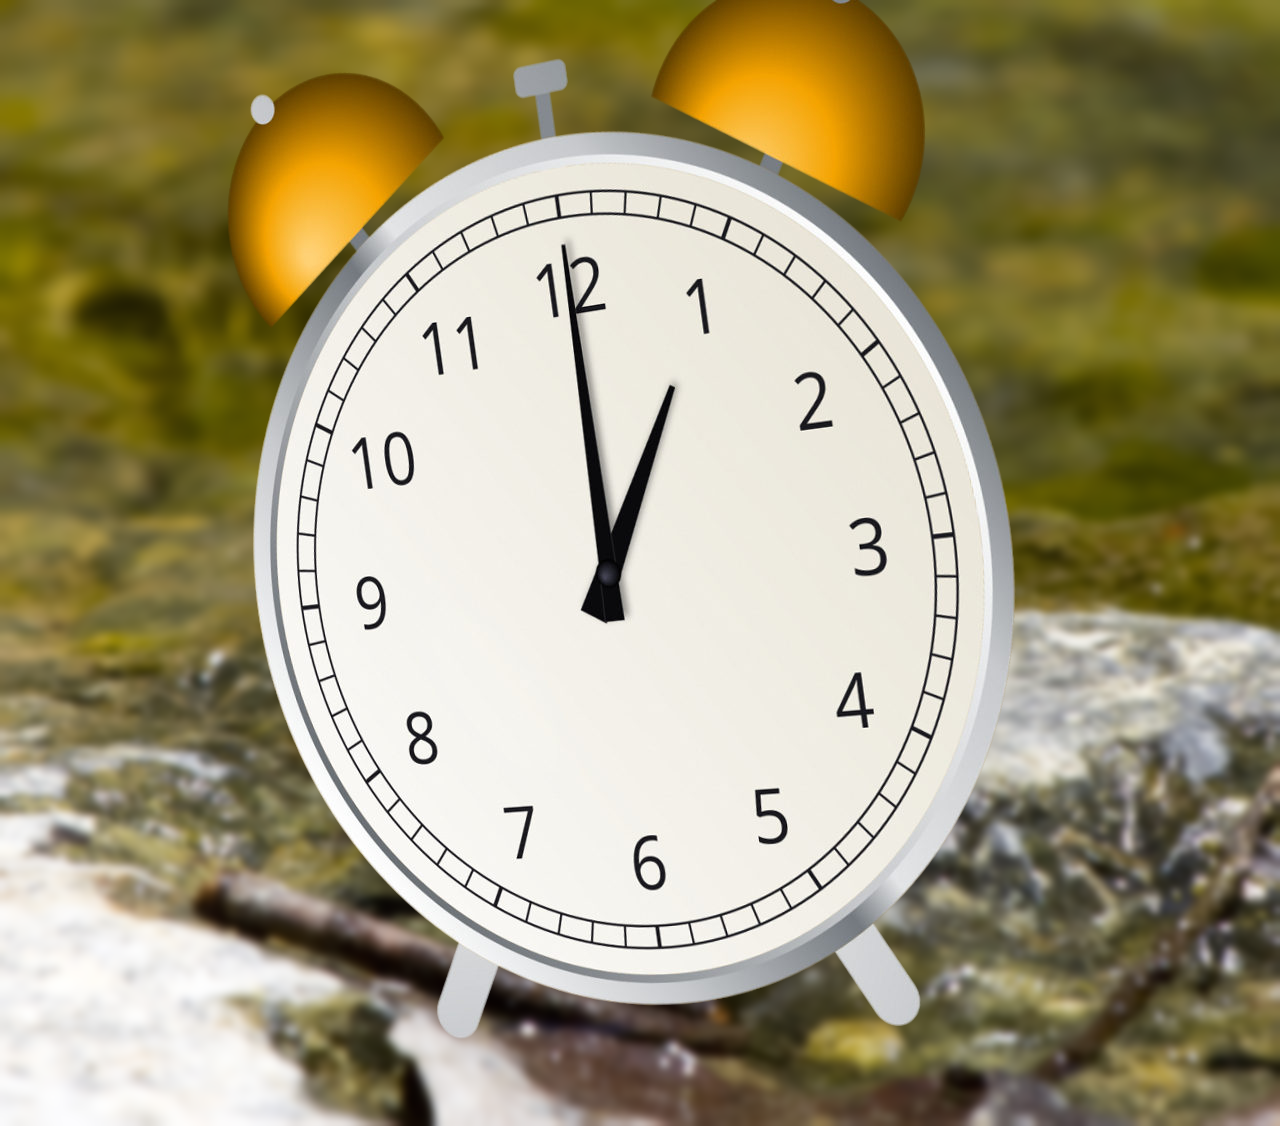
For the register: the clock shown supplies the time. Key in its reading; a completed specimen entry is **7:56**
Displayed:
**1:00**
